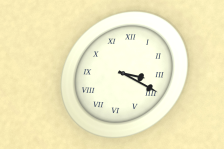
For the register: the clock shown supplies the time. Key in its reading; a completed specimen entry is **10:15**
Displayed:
**3:19**
